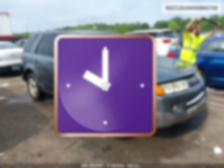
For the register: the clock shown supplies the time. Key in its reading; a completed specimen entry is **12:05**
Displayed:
**10:00**
